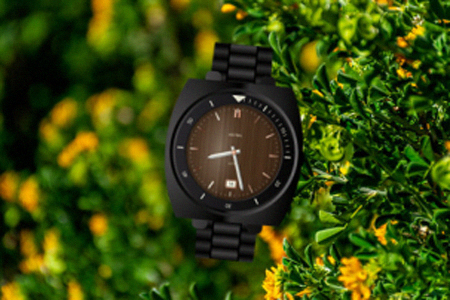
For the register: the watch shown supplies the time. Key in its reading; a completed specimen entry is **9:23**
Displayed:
**8:27**
